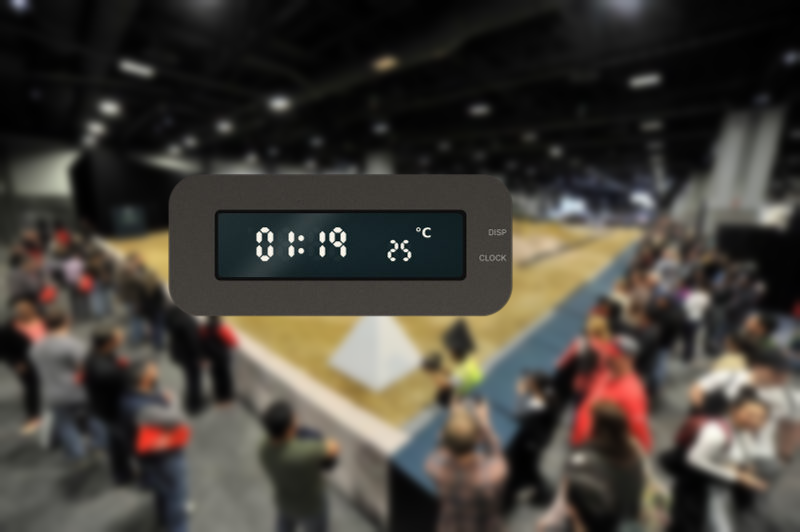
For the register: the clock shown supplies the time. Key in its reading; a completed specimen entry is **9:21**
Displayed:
**1:19**
